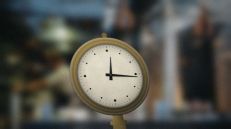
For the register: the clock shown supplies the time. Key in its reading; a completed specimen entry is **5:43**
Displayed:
**12:16**
